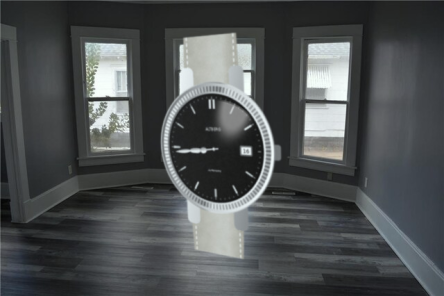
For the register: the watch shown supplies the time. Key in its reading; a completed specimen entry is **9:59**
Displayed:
**8:44**
